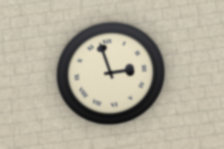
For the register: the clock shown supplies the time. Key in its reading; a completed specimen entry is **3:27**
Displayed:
**2:58**
